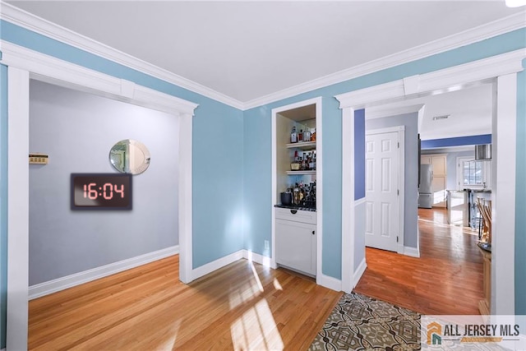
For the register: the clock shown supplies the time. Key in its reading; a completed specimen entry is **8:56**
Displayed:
**16:04**
